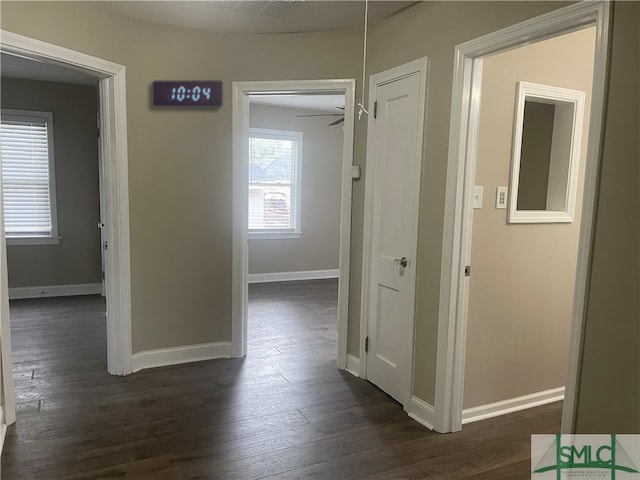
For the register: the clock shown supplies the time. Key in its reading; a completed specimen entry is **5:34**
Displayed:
**10:04**
